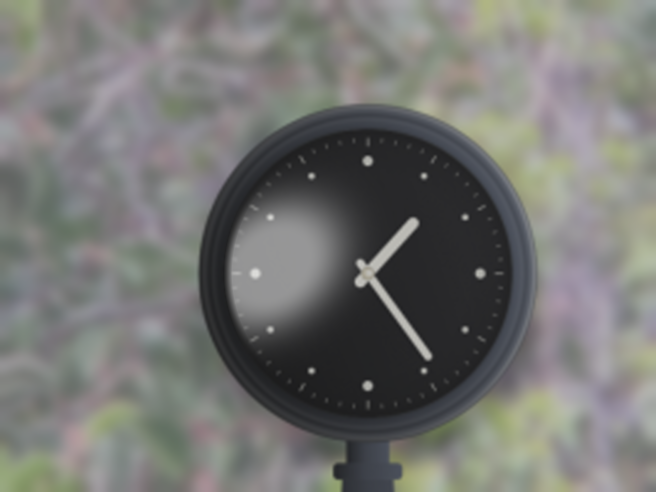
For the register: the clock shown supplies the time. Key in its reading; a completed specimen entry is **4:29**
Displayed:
**1:24**
